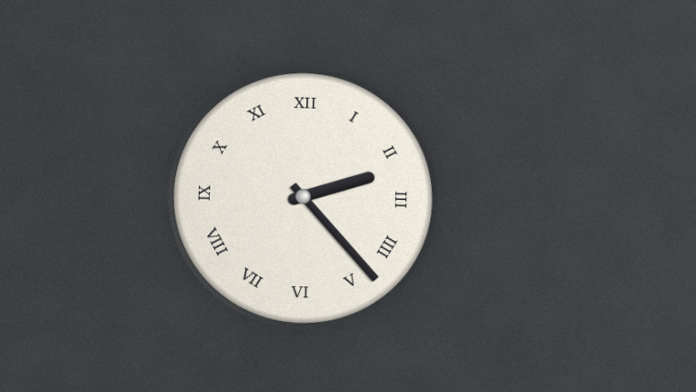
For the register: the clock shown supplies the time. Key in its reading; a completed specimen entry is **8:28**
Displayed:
**2:23**
